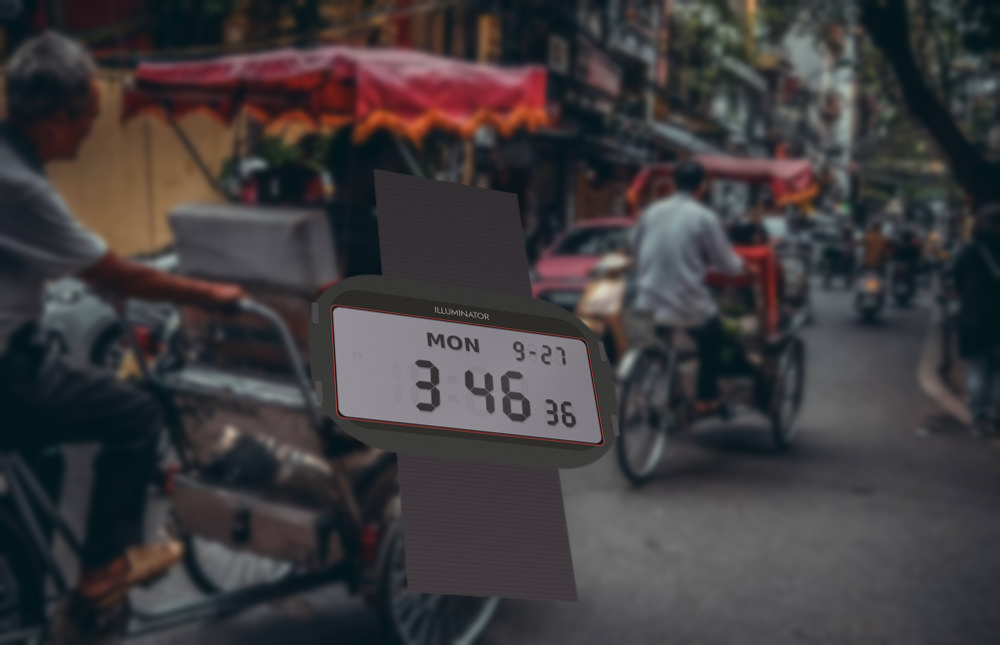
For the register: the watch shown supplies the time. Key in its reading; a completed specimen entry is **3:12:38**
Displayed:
**3:46:36**
